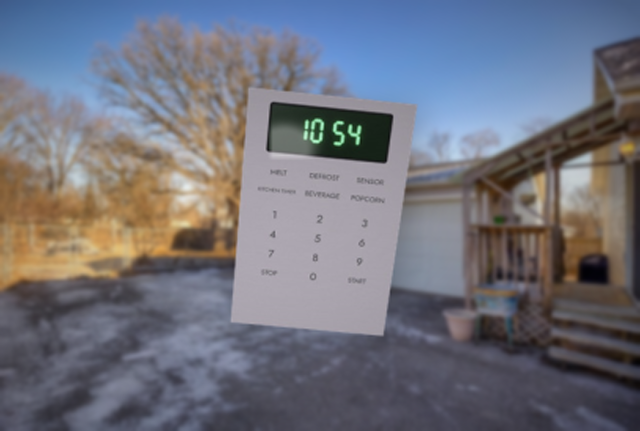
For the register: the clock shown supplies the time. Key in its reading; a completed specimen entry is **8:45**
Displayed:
**10:54**
